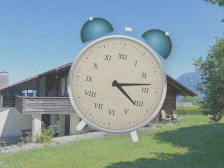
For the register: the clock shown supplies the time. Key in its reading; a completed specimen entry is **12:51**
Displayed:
**4:13**
